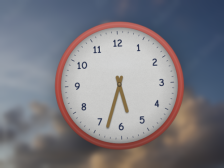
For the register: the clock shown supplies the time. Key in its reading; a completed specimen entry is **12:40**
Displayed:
**5:33**
